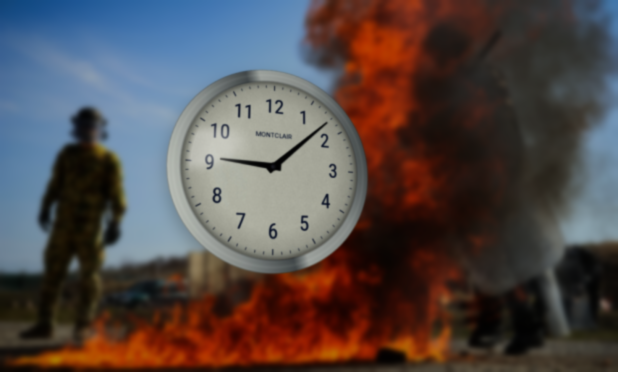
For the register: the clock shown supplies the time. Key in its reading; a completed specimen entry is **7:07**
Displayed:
**9:08**
